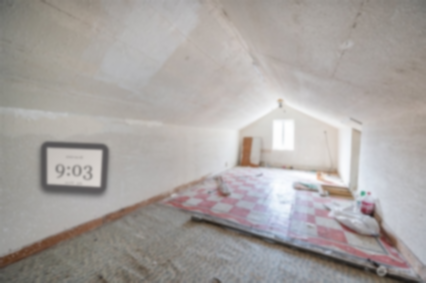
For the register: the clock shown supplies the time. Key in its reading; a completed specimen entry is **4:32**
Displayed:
**9:03**
